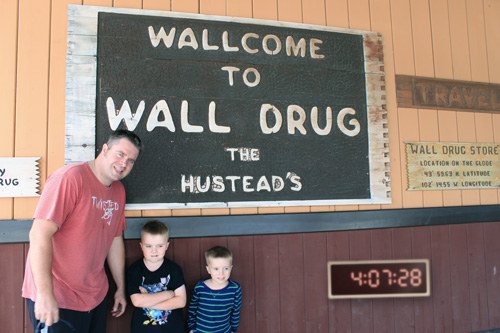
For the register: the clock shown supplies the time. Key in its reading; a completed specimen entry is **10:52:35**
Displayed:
**4:07:28**
